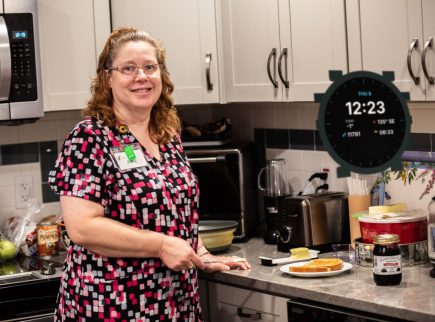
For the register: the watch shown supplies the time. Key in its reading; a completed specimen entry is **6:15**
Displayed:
**12:23**
